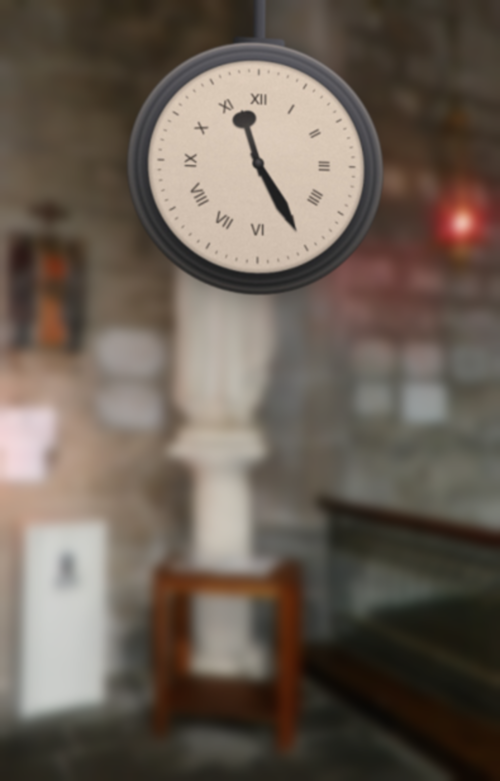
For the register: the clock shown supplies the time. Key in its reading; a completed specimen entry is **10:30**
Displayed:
**11:25**
